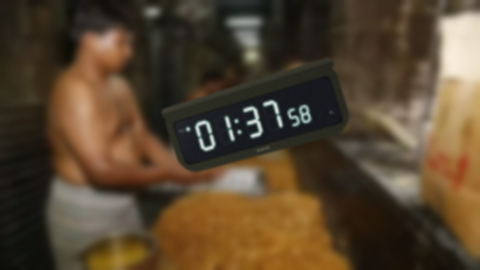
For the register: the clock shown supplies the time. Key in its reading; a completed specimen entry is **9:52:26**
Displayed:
**1:37:58**
